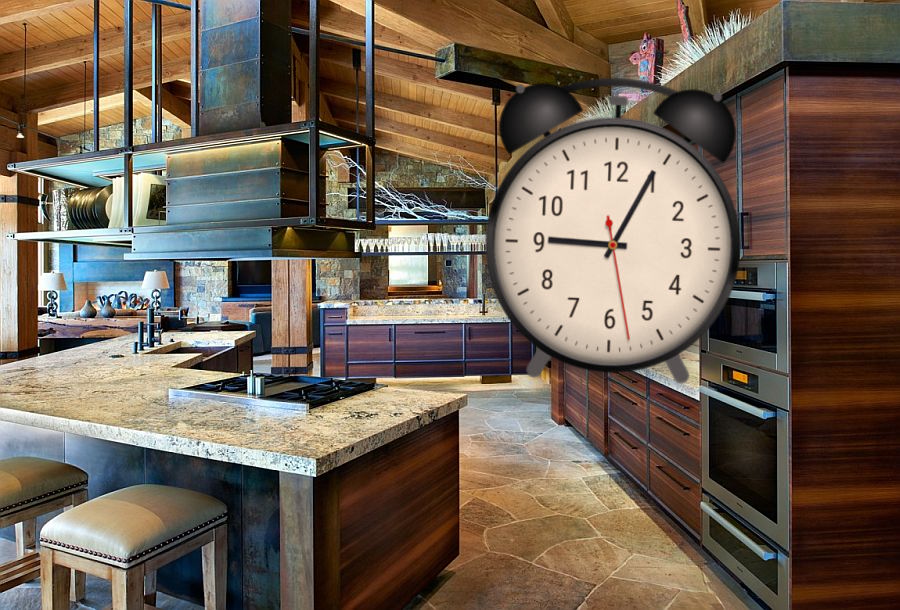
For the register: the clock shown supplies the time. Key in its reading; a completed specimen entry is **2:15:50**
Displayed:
**9:04:28**
